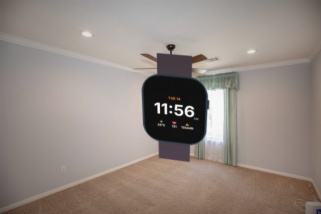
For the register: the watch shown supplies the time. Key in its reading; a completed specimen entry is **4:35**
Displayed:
**11:56**
